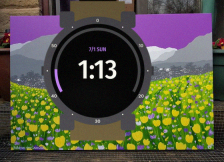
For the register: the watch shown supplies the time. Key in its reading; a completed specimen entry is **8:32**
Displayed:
**1:13**
